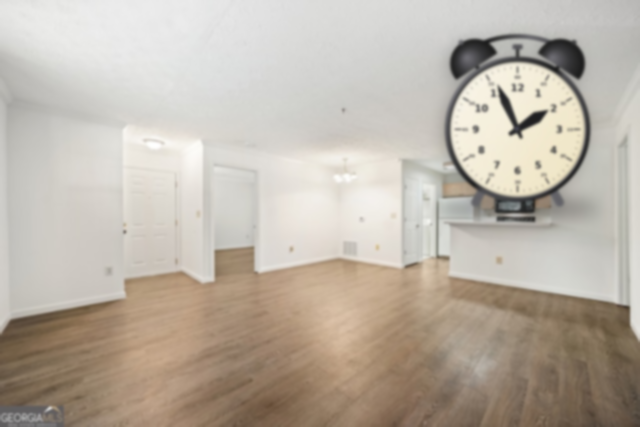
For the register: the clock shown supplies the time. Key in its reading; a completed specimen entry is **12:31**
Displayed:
**1:56**
